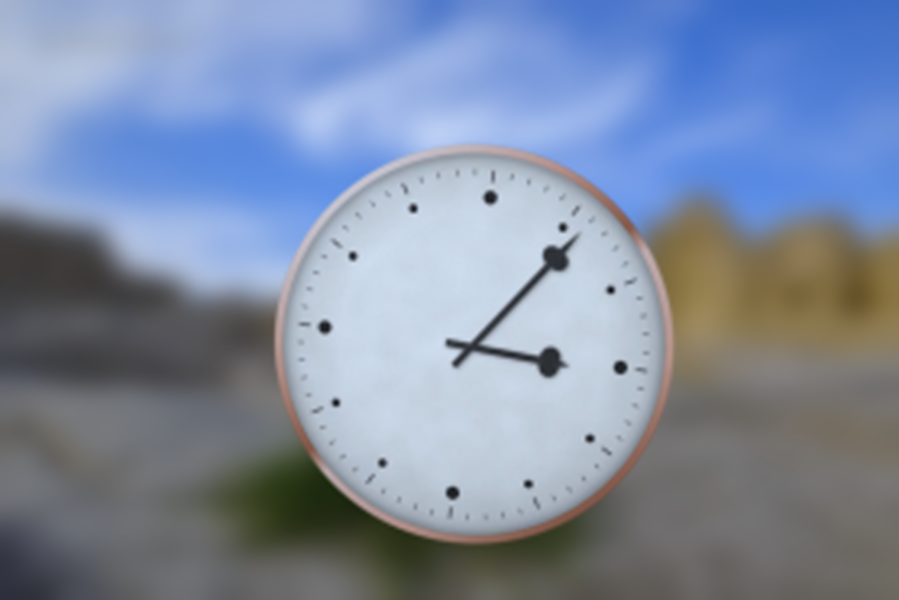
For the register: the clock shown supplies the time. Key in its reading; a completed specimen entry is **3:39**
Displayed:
**3:06**
